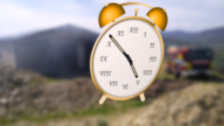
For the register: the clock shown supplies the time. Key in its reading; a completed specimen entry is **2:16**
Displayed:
**4:52**
